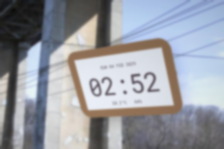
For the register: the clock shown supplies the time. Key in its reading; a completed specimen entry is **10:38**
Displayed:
**2:52**
